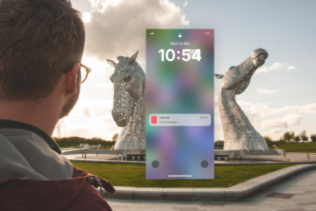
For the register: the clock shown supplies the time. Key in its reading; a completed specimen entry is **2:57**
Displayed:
**10:54**
